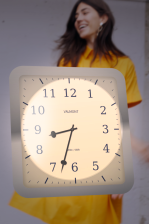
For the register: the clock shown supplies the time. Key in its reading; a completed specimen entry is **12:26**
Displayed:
**8:33**
